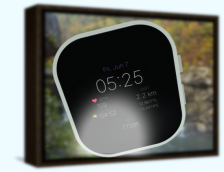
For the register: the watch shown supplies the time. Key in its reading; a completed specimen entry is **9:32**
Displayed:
**5:25**
